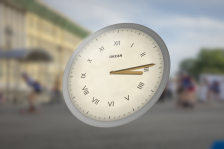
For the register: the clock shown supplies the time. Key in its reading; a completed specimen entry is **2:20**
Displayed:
**3:14**
